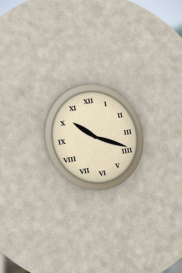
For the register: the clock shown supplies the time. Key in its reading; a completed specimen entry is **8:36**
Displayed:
**10:19**
